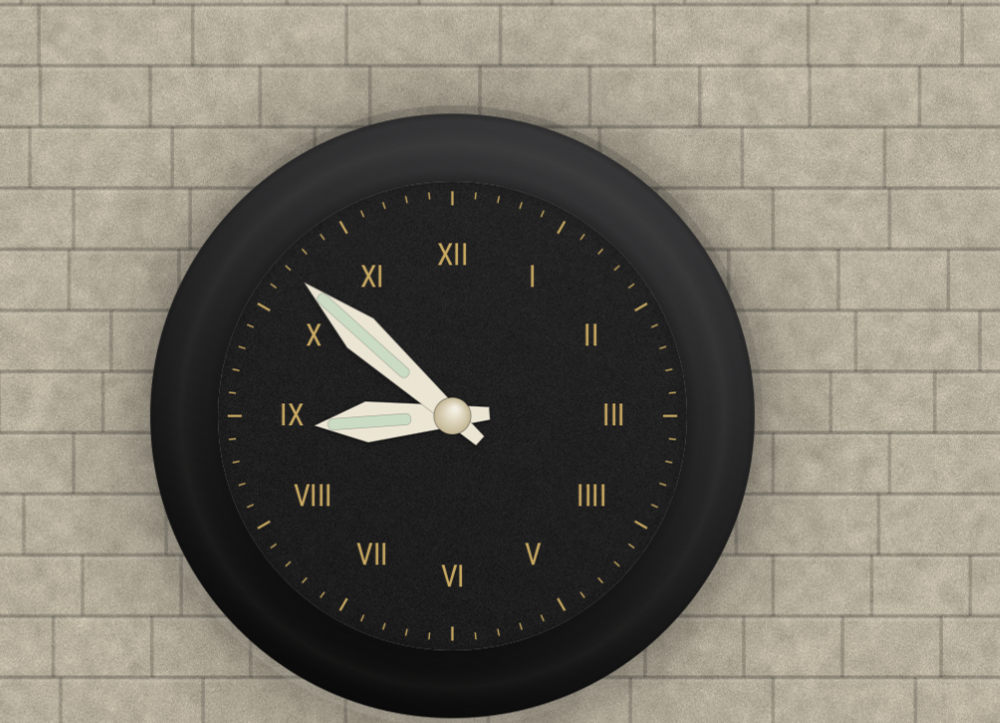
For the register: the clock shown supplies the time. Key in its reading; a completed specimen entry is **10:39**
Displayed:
**8:52**
